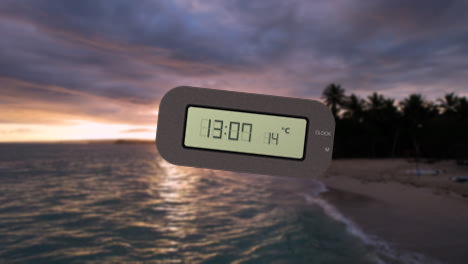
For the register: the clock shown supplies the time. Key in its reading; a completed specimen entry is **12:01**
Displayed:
**13:07**
